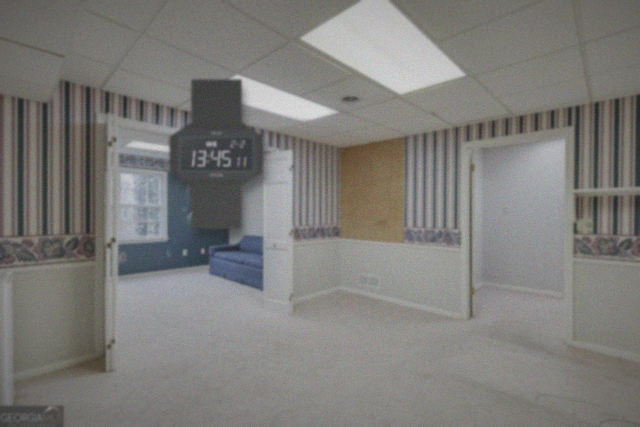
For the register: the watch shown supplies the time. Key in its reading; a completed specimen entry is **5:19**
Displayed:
**13:45**
